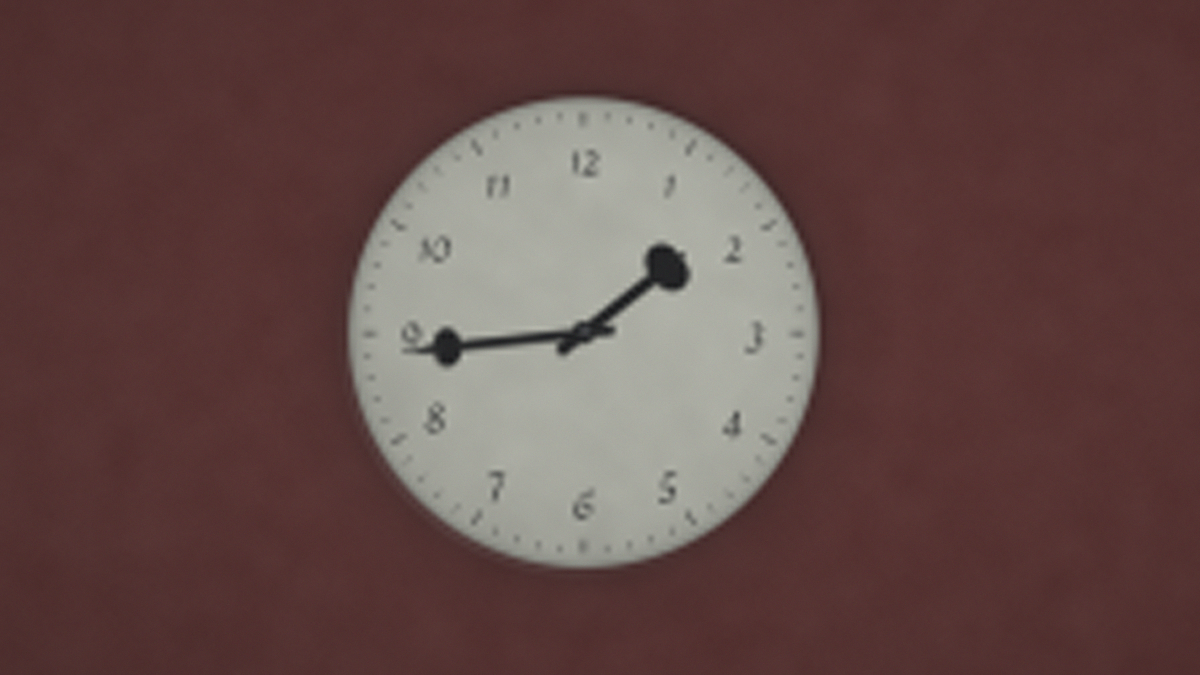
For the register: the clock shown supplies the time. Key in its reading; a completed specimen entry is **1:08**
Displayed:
**1:44**
